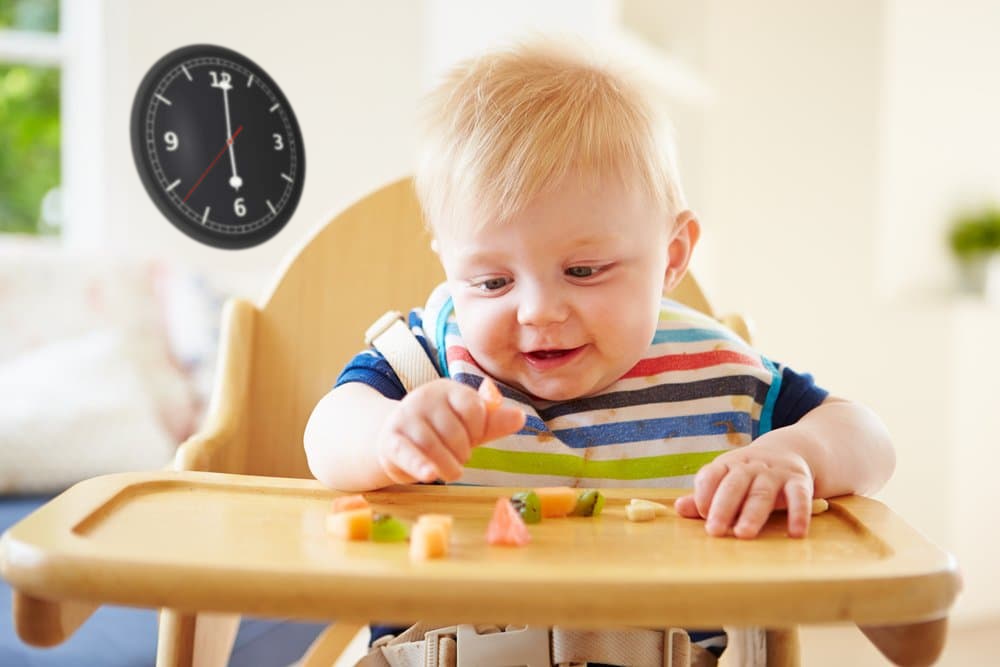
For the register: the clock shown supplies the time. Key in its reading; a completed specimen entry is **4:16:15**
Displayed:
**6:00:38**
